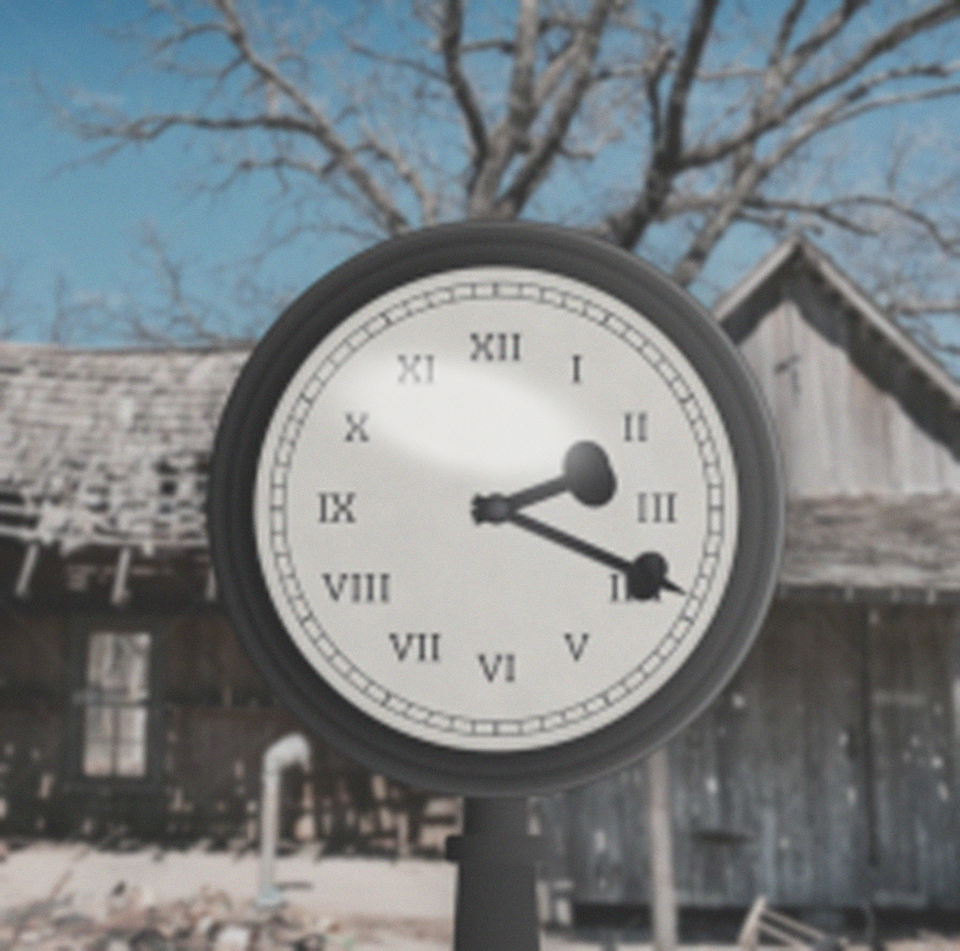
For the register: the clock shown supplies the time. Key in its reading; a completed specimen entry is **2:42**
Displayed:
**2:19**
